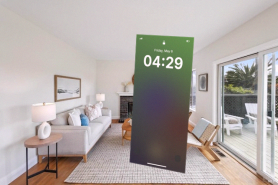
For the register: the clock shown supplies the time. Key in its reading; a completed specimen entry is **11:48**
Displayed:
**4:29**
